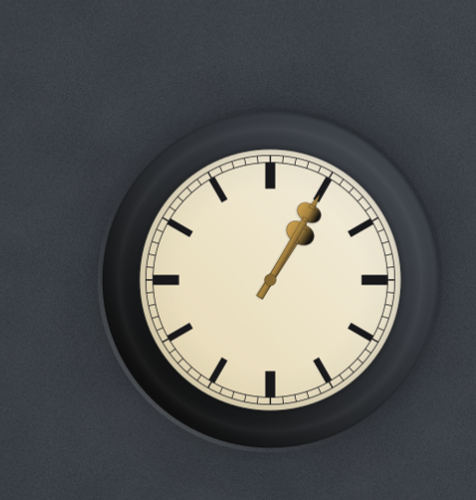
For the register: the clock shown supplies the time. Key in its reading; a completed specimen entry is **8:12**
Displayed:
**1:05**
